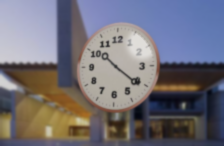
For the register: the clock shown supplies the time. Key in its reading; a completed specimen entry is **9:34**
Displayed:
**10:21**
